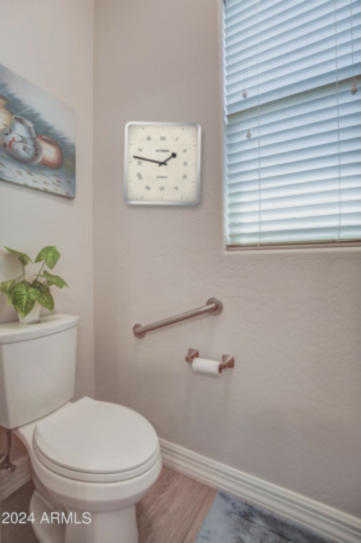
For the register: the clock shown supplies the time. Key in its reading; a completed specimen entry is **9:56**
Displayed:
**1:47**
